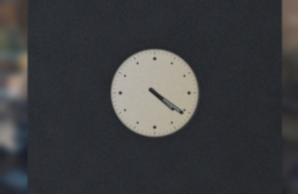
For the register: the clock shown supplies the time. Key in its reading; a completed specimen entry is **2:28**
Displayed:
**4:21**
